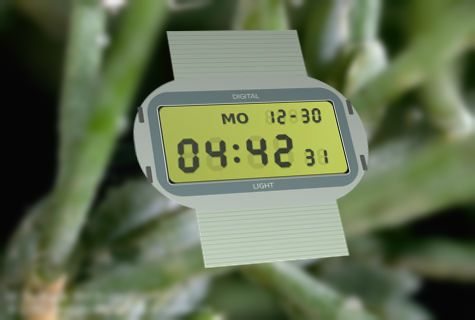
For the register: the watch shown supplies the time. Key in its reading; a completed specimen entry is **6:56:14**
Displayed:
**4:42:31**
